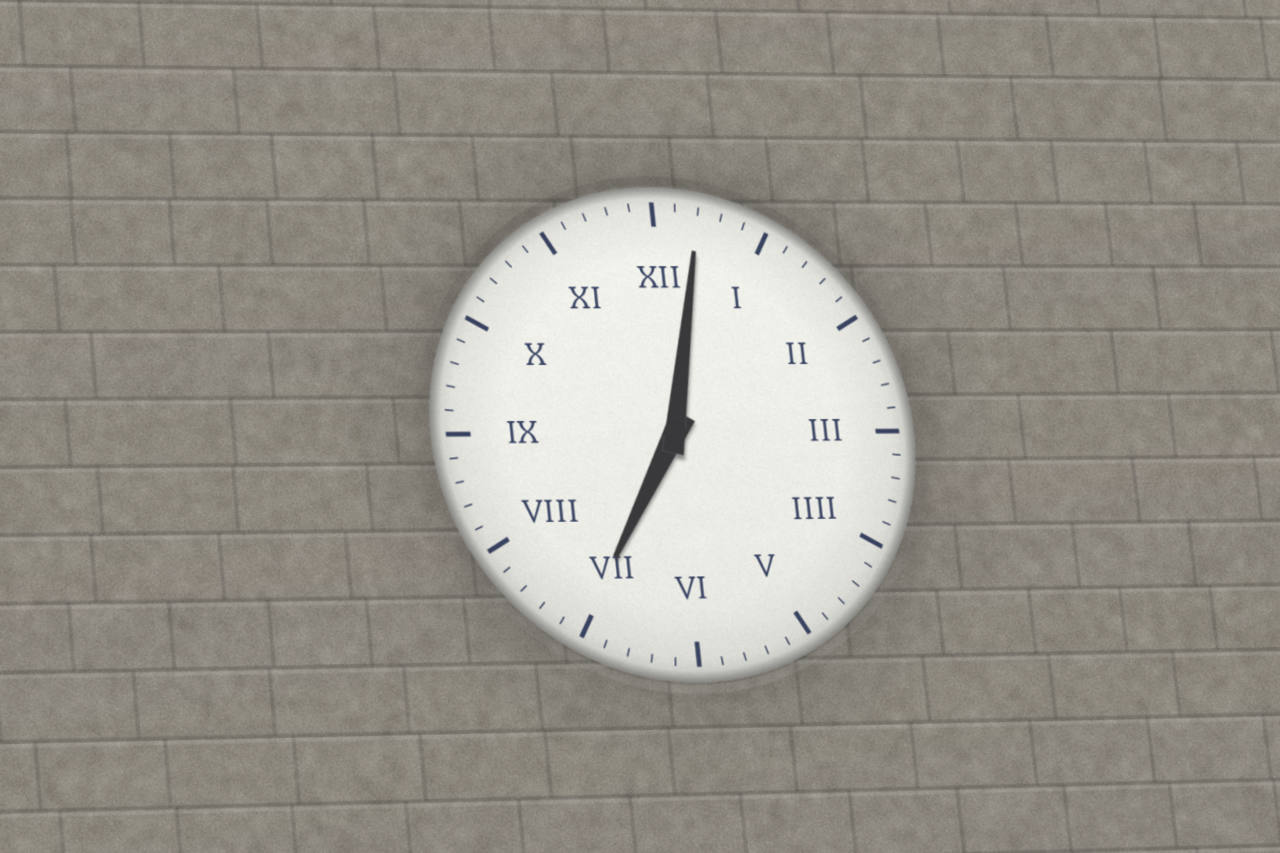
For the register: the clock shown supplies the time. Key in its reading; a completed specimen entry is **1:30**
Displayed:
**7:02**
